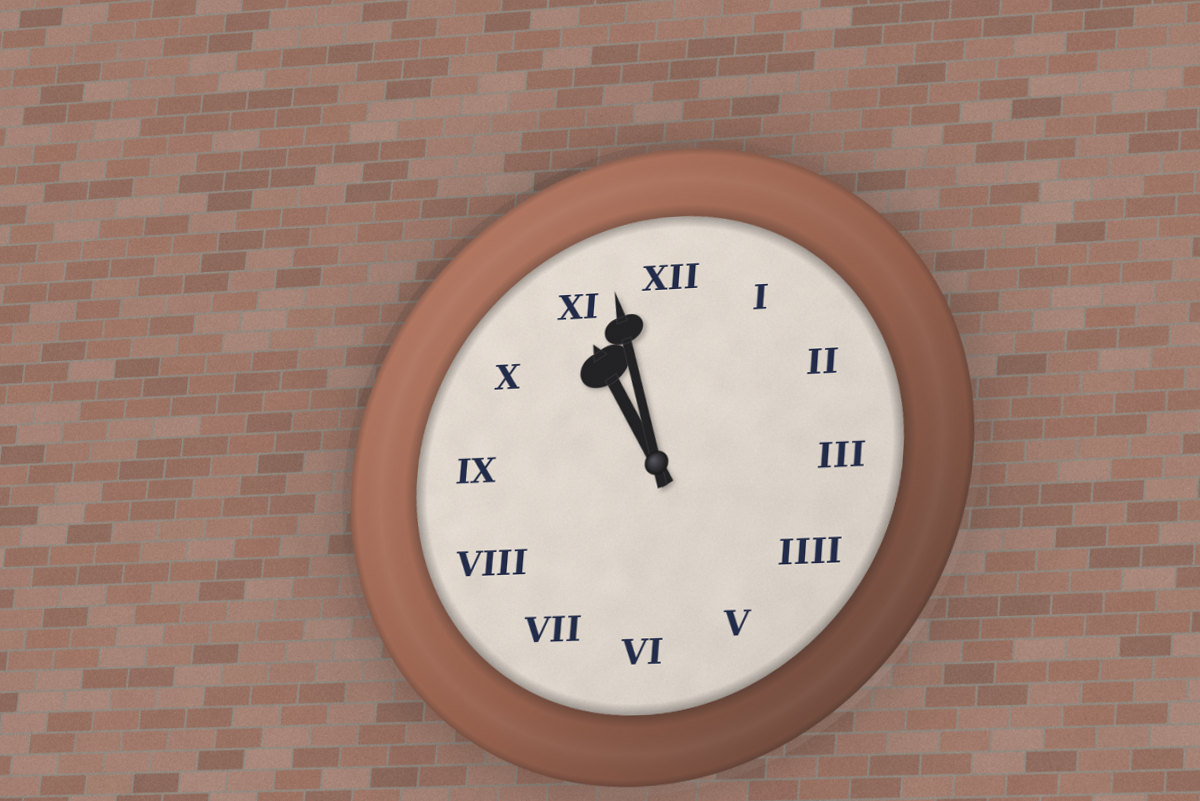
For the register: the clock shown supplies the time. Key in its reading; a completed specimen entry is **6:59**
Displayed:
**10:57**
